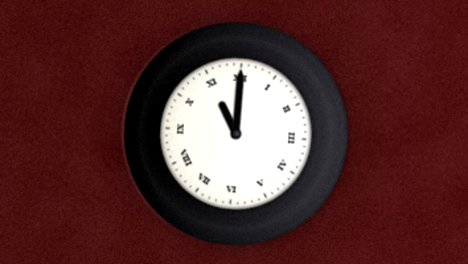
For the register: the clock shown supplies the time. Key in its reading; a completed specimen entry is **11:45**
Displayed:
**11:00**
